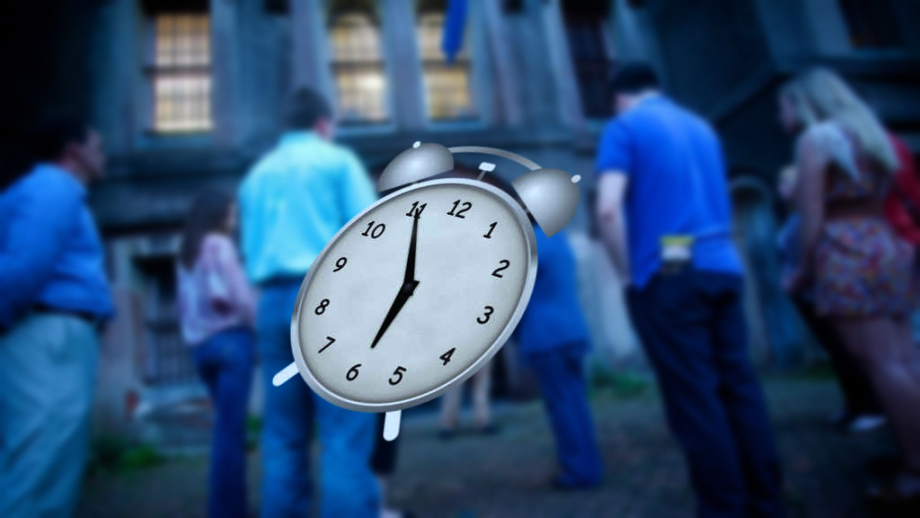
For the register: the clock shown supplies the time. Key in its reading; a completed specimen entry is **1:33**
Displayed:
**5:55**
